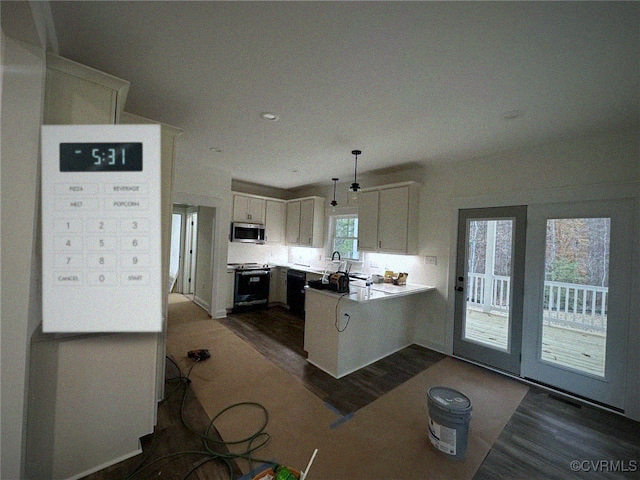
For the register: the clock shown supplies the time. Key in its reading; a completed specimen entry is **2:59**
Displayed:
**5:31**
